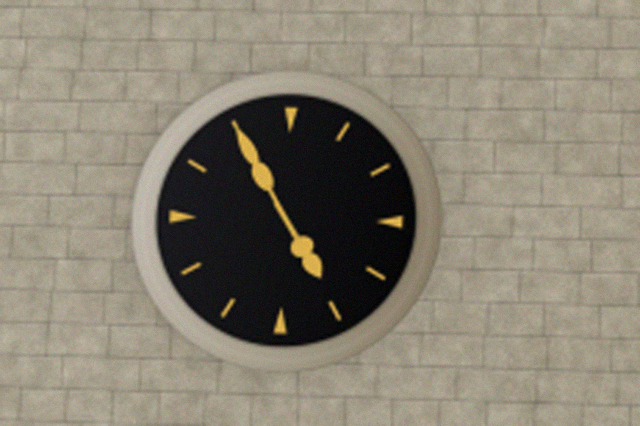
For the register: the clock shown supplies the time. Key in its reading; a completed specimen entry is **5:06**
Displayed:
**4:55**
